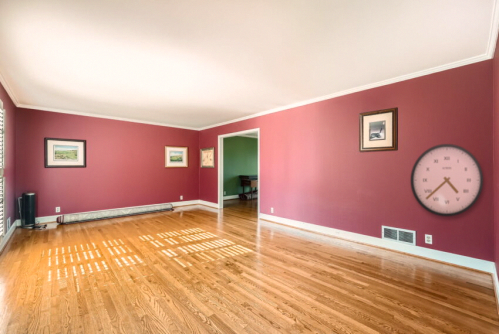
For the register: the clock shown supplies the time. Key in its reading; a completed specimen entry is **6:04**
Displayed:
**4:38**
